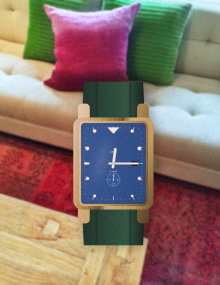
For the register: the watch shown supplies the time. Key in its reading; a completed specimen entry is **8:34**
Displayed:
**12:15**
